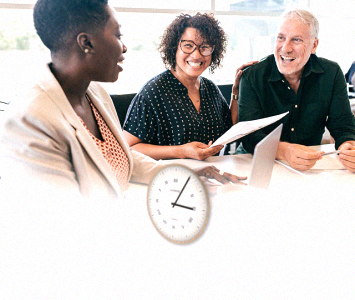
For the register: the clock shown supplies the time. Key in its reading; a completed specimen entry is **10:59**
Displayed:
**3:05**
